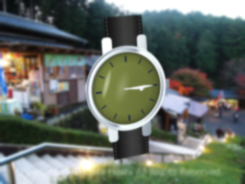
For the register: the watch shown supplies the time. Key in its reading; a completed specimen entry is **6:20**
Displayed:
**3:15**
